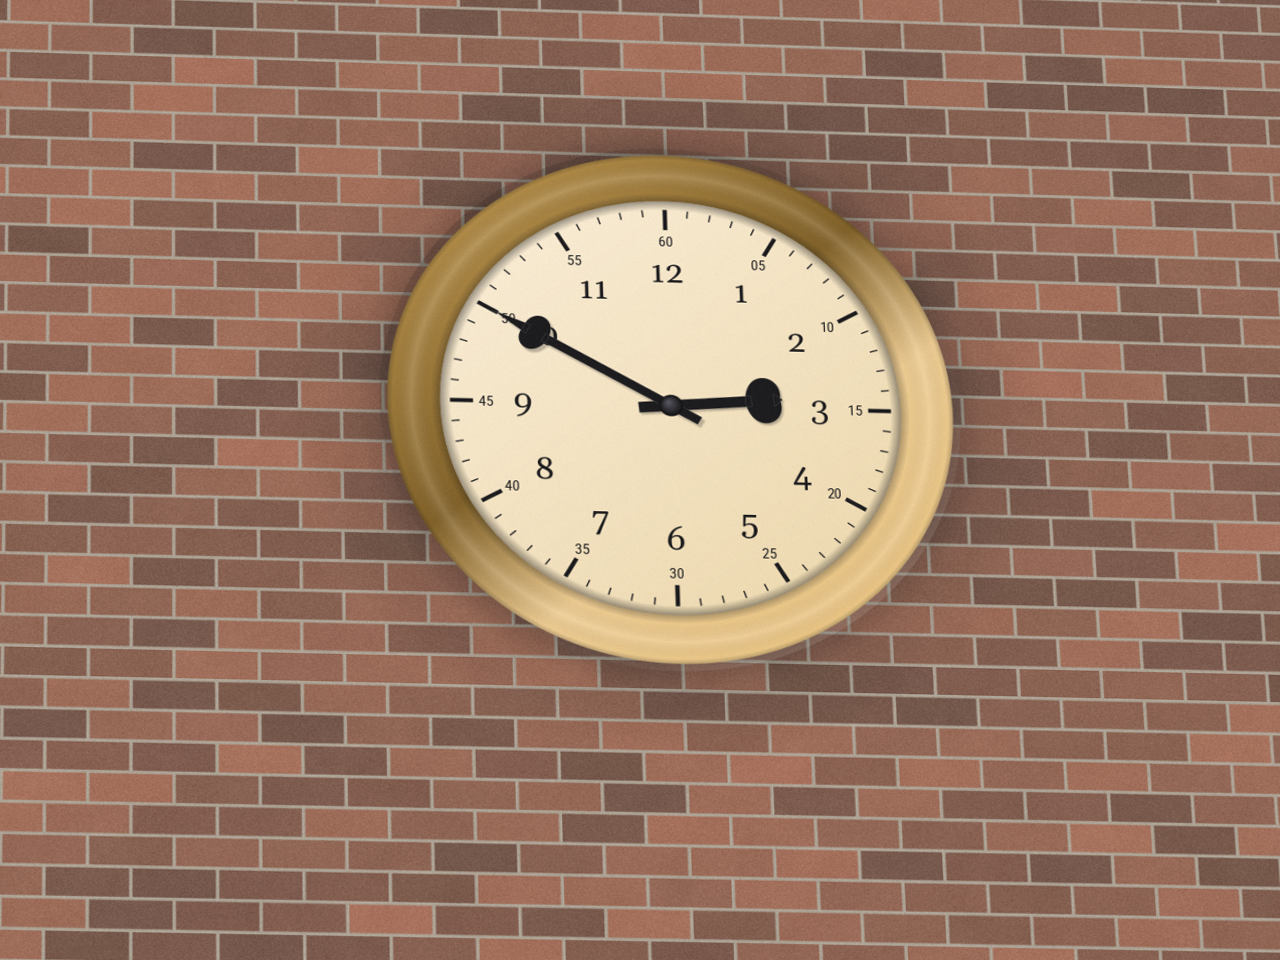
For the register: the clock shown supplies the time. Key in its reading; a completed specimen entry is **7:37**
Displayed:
**2:50**
